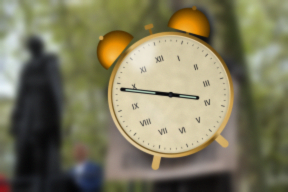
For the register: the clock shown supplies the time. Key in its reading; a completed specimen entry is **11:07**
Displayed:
**3:49**
